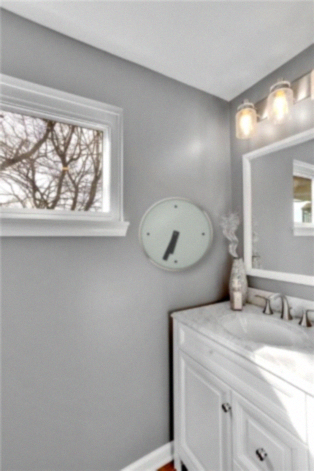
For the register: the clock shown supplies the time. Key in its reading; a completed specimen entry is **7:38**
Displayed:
**6:34**
